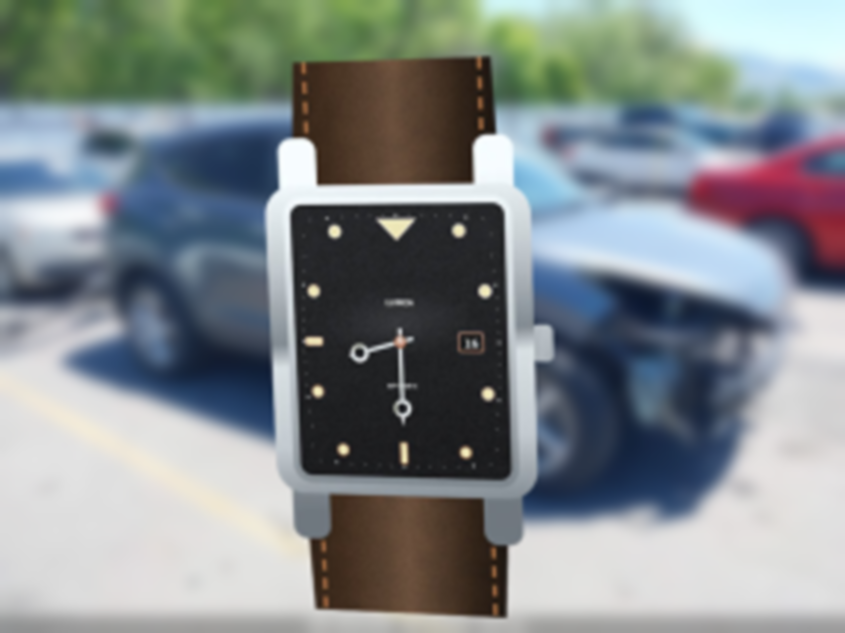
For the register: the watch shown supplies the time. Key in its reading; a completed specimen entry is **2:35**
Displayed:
**8:30**
